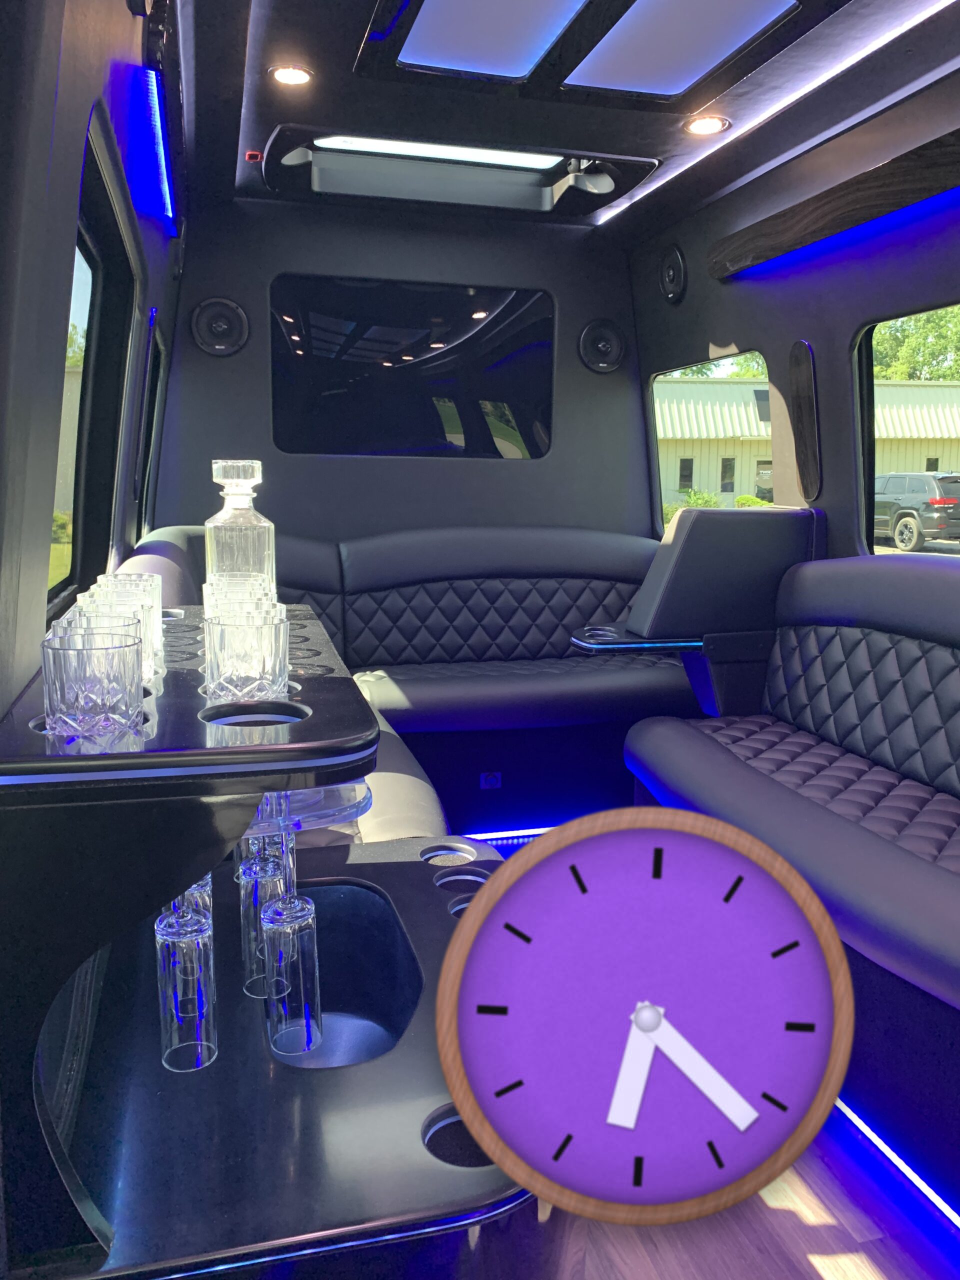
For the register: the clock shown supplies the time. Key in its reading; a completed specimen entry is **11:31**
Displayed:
**6:22**
